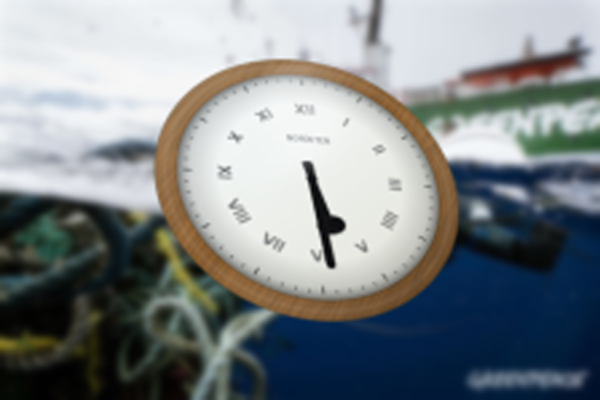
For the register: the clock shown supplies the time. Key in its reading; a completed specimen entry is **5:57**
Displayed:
**5:29**
